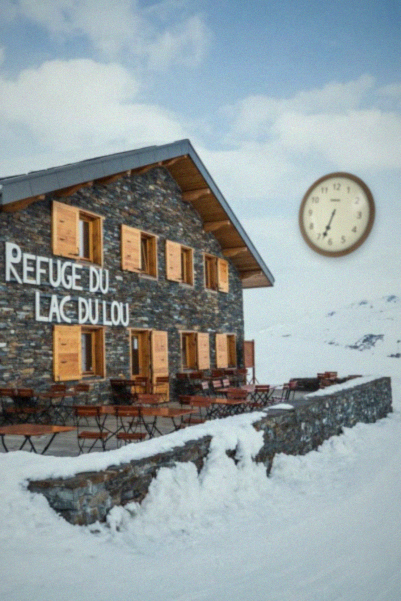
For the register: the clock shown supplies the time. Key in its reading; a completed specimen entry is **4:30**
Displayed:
**6:33**
